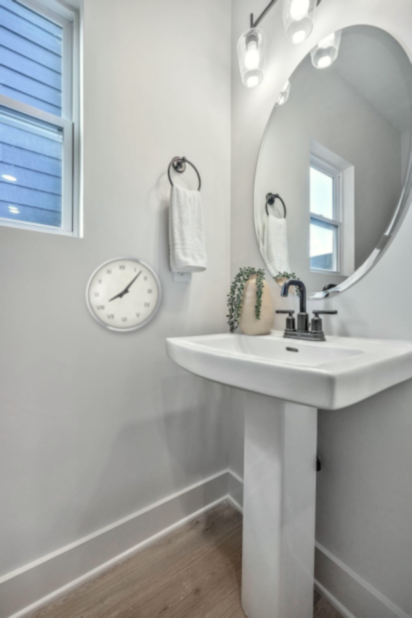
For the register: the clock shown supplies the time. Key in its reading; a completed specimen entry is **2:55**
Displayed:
**8:07**
